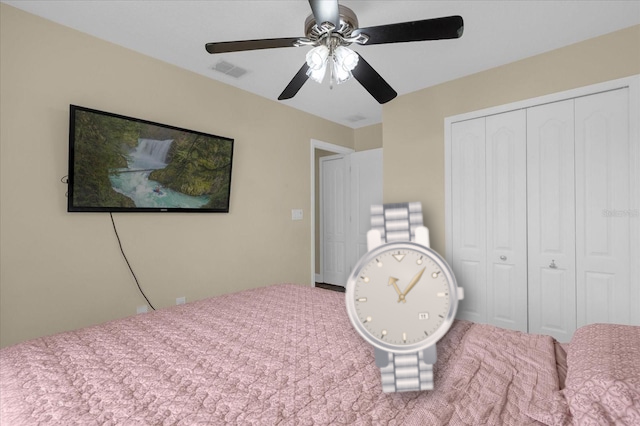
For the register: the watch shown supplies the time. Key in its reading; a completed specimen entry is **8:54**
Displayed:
**11:07**
